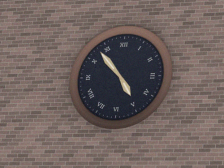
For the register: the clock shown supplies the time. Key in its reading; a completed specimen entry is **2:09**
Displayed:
**4:53**
